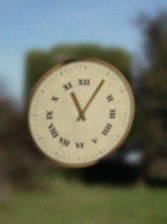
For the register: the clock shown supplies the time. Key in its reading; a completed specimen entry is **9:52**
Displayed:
**11:05**
